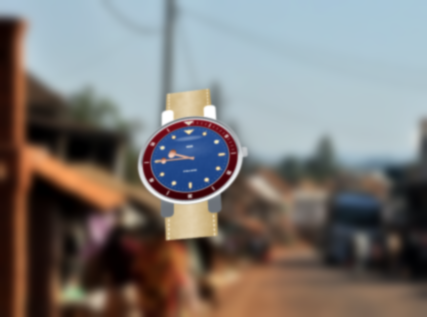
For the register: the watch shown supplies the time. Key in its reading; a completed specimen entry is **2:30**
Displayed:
**9:45**
